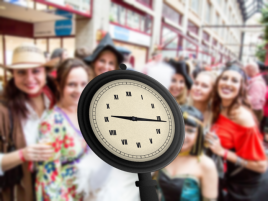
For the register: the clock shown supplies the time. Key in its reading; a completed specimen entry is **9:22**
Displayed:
**9:16**
